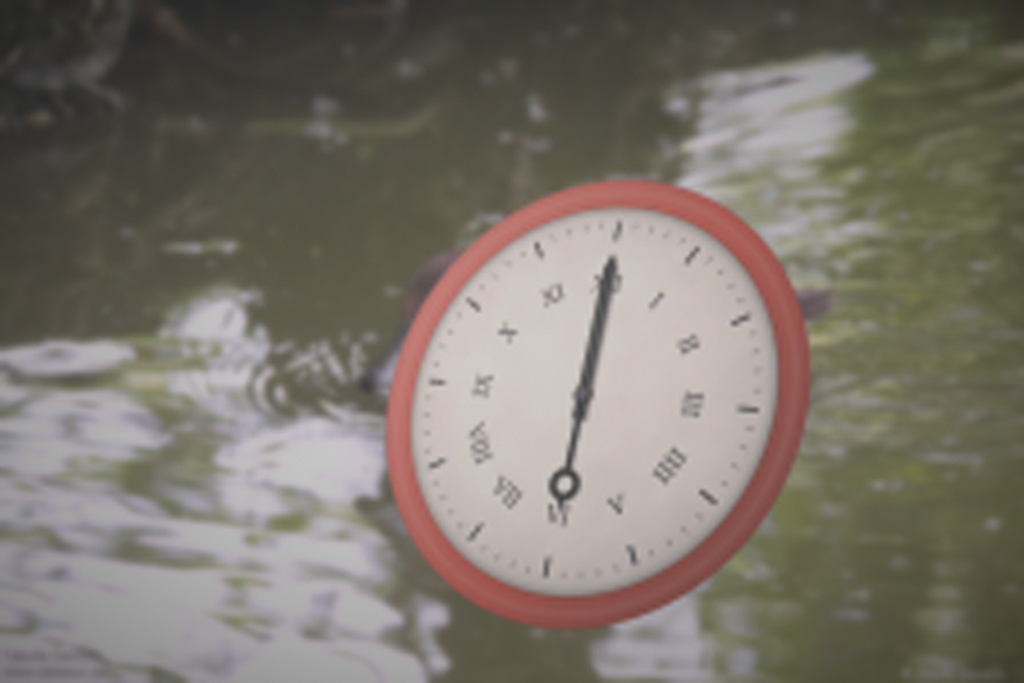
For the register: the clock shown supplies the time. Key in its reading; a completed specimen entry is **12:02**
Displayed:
**6:00**
